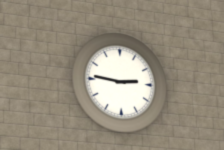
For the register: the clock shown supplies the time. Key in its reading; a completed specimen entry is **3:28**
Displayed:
**2:46**
